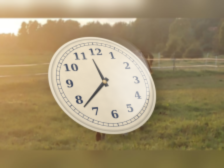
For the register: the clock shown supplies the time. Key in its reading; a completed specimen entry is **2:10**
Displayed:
**11:38**
